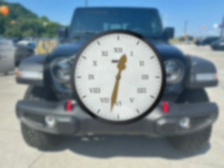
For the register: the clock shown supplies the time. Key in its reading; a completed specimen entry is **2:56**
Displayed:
**12:32**
